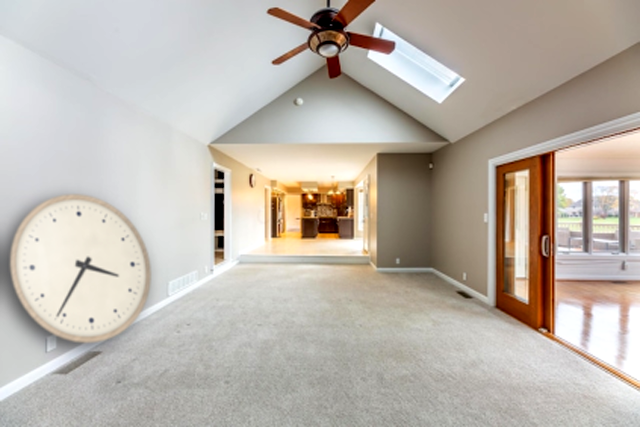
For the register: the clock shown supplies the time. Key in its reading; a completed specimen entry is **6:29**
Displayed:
**3:36**
